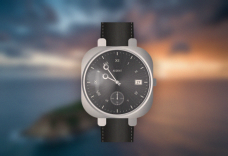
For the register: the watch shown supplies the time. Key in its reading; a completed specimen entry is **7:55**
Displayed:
**9:54**
